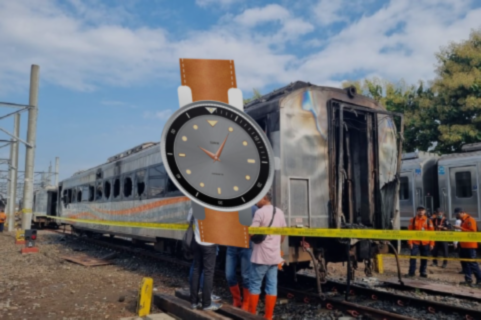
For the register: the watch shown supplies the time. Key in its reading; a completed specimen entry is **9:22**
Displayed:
**10:05**
